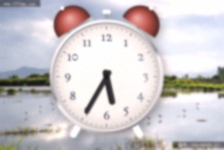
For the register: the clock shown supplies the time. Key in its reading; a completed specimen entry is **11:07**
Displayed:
**5:35**
